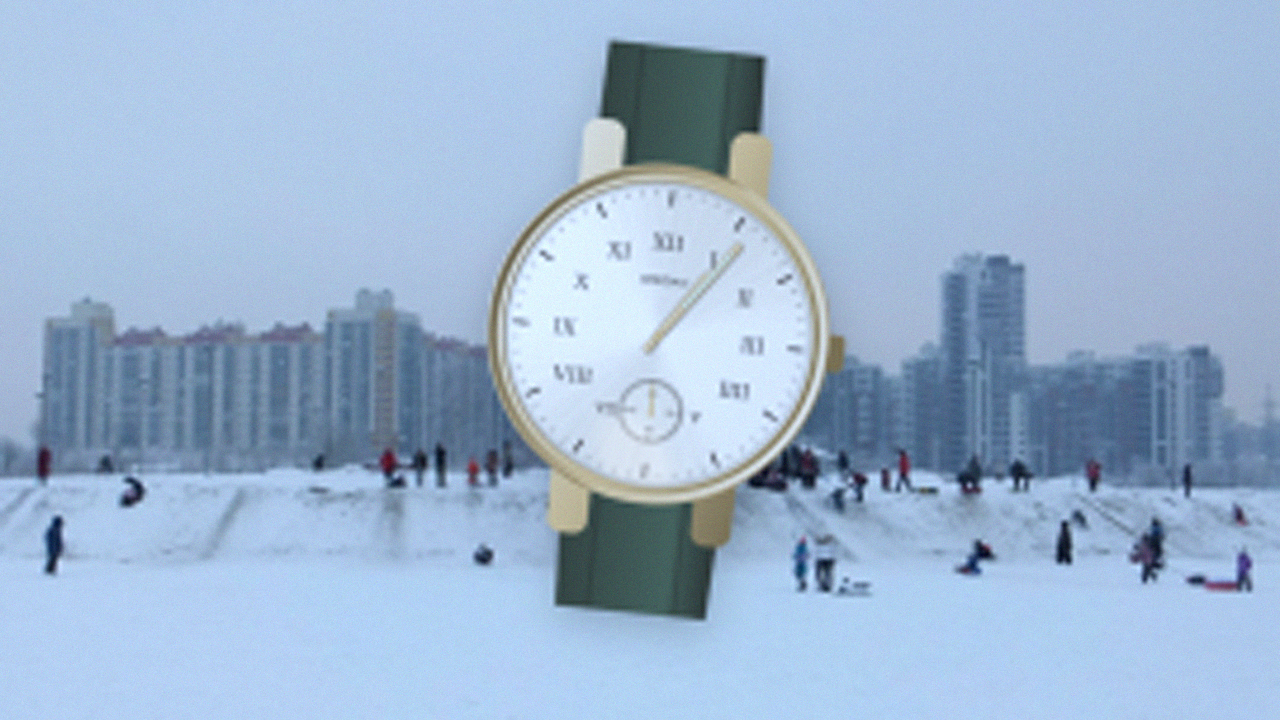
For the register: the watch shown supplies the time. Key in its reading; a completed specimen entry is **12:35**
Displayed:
**1:06**
